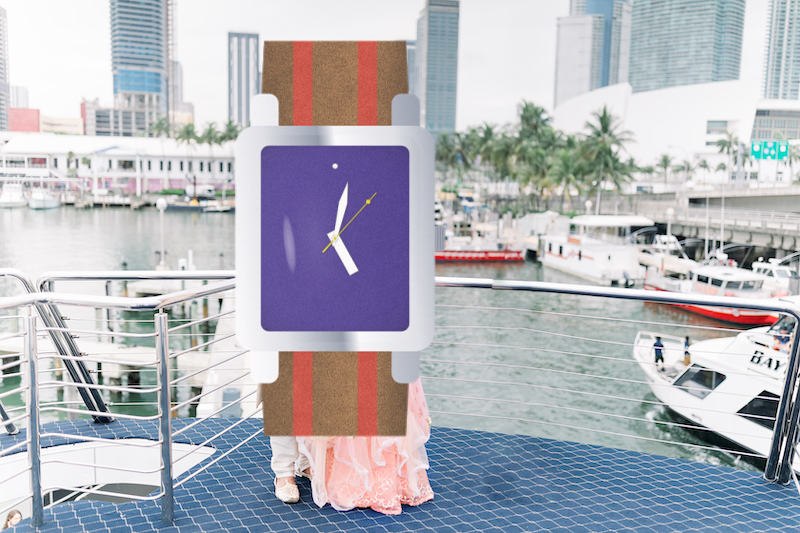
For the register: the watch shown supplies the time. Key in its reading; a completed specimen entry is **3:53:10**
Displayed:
**5:02:07**
